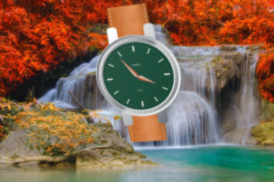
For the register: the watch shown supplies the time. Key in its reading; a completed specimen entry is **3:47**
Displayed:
**3:54**
